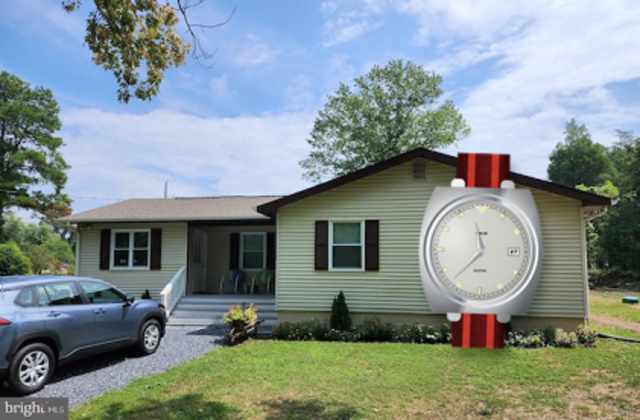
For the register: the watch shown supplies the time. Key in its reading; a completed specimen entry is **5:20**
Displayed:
**11:37**
